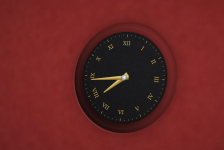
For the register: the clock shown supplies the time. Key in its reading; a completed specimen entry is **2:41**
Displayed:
**7:44**
